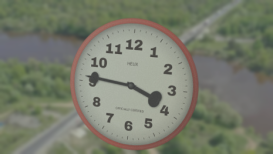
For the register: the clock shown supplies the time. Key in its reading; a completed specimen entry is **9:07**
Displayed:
**3:46**
